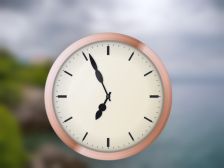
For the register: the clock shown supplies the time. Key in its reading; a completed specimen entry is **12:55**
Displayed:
**6:56**
